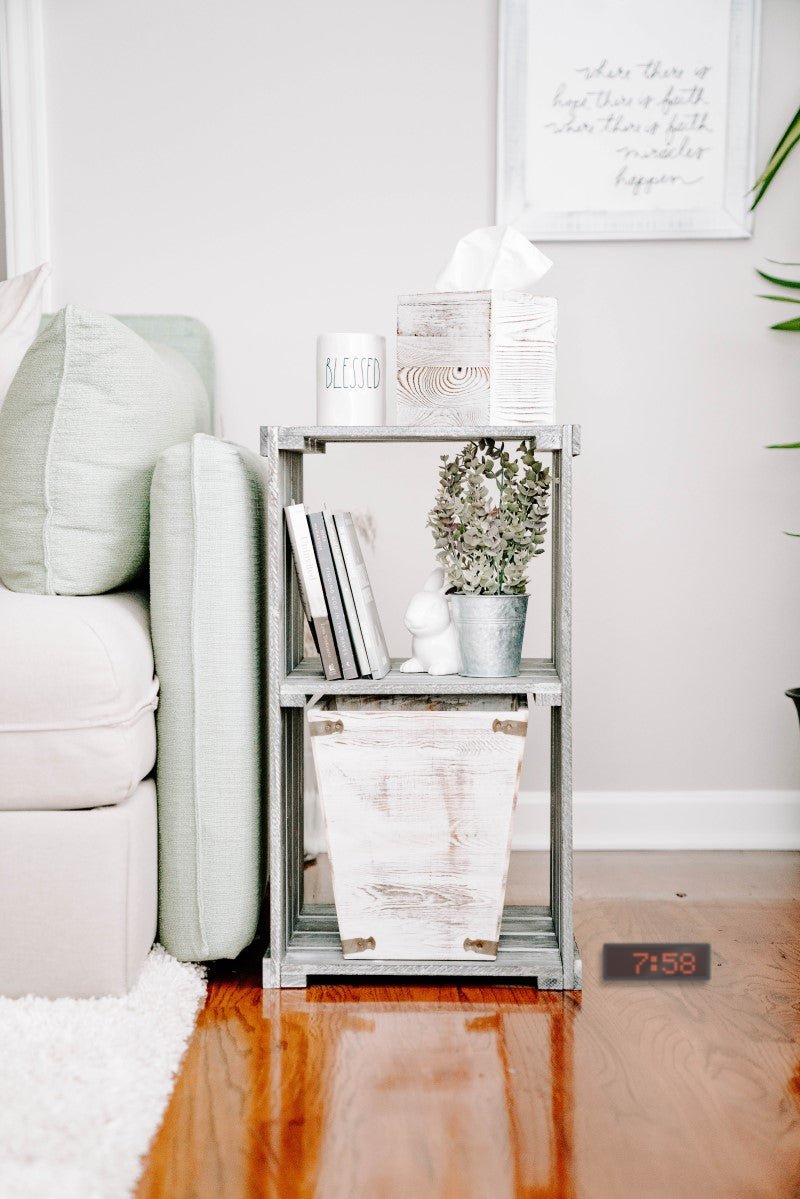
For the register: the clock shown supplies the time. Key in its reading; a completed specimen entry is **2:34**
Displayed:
**7:58**
